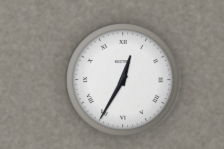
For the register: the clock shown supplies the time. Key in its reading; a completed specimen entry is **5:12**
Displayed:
**12:35**
